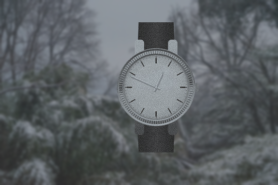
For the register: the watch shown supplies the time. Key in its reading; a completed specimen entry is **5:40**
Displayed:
**12:49**
